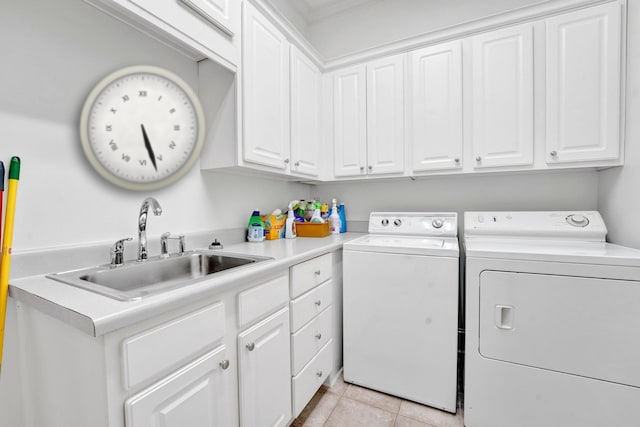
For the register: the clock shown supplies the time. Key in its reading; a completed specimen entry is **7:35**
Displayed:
**5:27**
